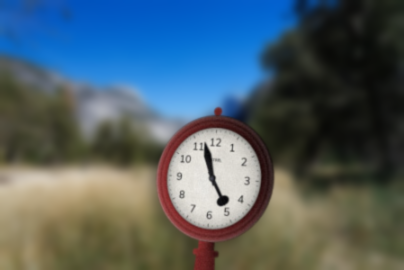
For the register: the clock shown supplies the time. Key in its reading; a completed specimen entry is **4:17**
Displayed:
**4:57**
